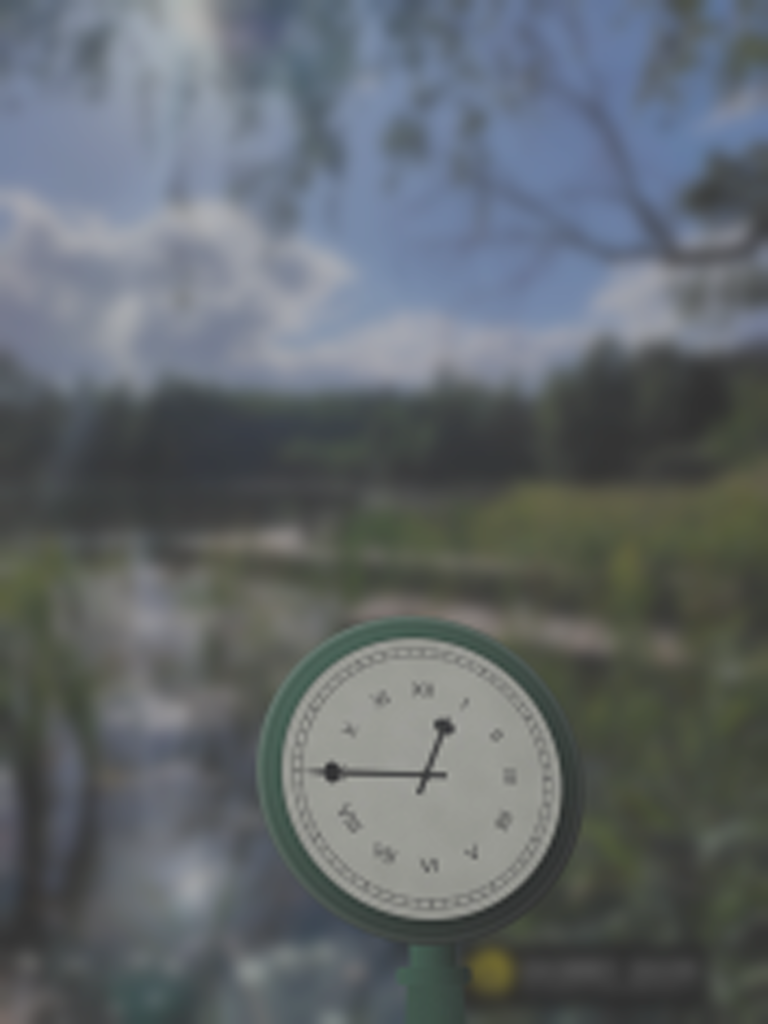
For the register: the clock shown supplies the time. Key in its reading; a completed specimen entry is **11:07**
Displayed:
**12:45**
